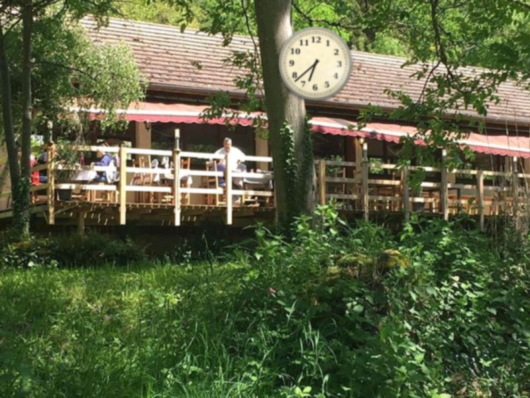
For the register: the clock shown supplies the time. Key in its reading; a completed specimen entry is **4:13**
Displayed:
**6:38**
